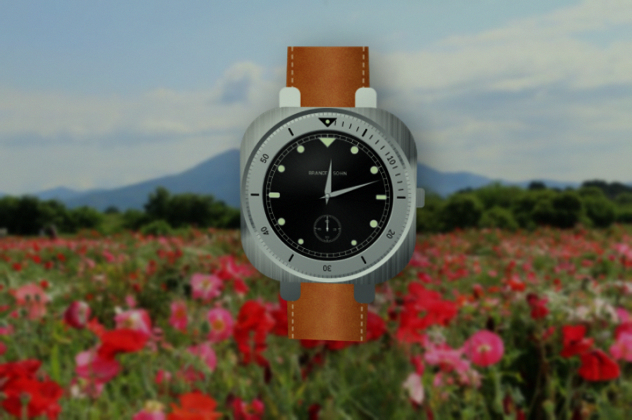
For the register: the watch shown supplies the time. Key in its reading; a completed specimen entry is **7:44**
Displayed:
**12:12**
